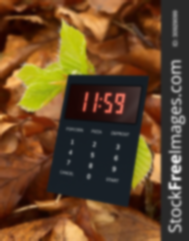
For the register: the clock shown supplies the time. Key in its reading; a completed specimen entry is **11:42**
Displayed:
**11:59**
